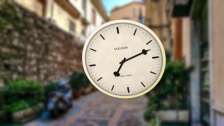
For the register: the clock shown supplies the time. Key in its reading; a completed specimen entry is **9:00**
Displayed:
**7:12**
